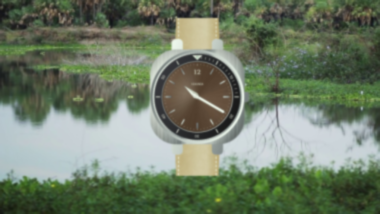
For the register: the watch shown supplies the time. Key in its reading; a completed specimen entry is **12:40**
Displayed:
**10:20**
